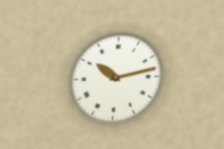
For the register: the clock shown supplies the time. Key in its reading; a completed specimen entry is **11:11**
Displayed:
**10:13**
